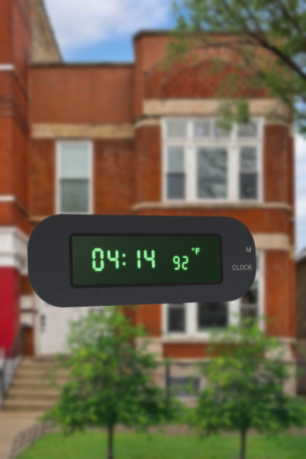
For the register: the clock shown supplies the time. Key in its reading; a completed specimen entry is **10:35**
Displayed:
**4:14**
